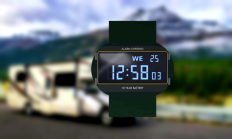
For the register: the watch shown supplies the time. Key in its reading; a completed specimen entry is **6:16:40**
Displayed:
**12:58:03**
